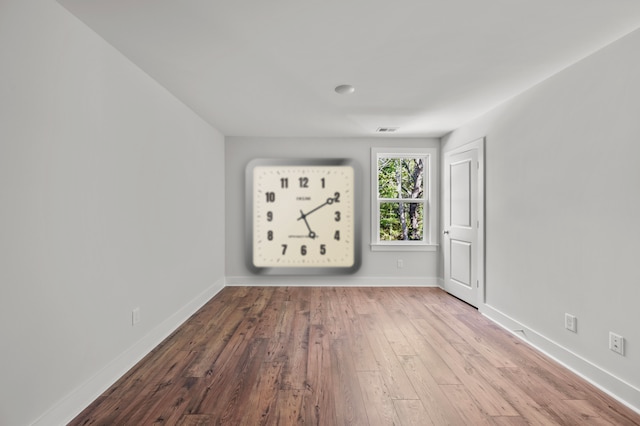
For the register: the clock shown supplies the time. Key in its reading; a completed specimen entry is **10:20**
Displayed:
**5:10**
